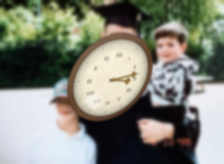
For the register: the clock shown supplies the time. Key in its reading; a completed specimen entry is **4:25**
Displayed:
**3:13**
